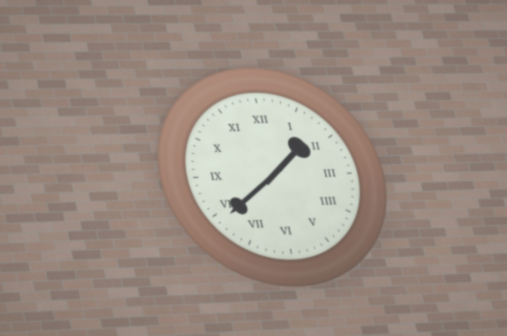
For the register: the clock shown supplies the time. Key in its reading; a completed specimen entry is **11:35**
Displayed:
**1:39**
